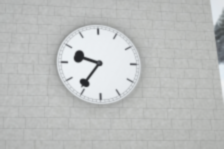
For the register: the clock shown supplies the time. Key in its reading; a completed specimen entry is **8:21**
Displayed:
**9:36**
